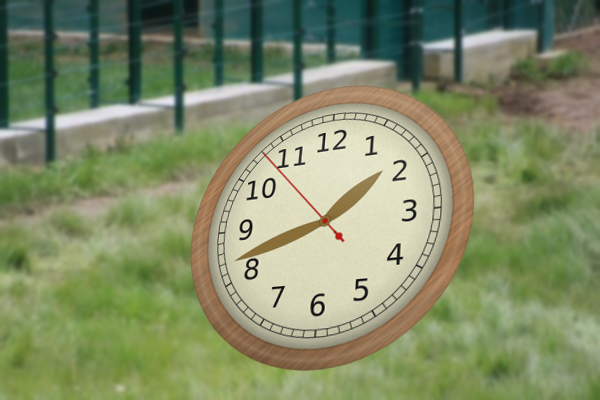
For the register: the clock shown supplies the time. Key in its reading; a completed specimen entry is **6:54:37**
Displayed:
**1:41:53**
